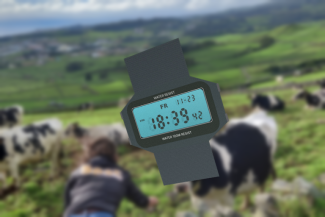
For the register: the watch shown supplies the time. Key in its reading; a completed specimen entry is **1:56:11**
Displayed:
**18:39:42**
